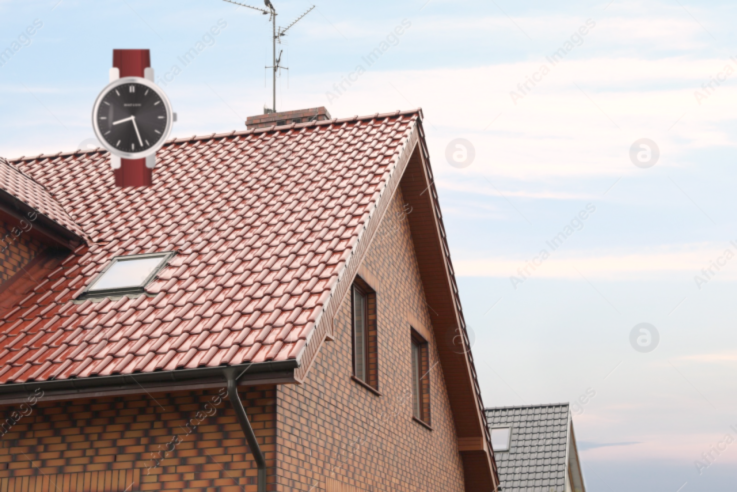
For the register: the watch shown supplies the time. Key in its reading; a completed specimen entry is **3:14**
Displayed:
**8:27**
